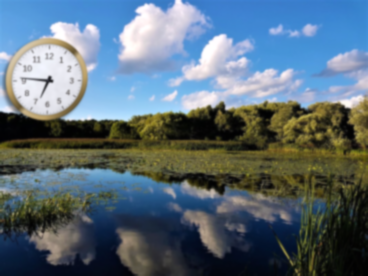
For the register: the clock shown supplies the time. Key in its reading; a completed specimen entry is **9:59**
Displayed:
**6:46**
